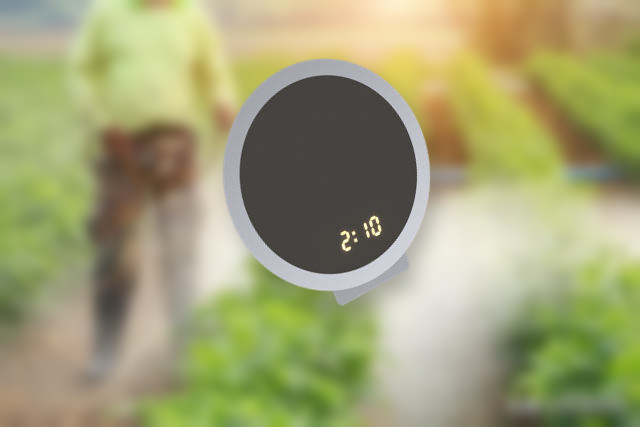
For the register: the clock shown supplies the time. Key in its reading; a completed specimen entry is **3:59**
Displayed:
**2:10**
